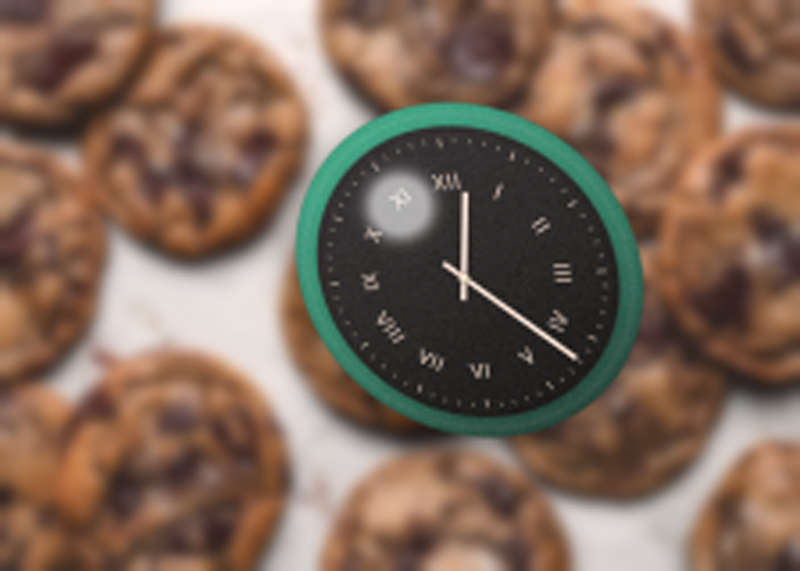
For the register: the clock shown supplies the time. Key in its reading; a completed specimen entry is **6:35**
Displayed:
**12:22**
